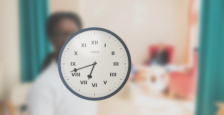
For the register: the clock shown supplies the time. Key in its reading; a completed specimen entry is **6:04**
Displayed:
**6:42**
